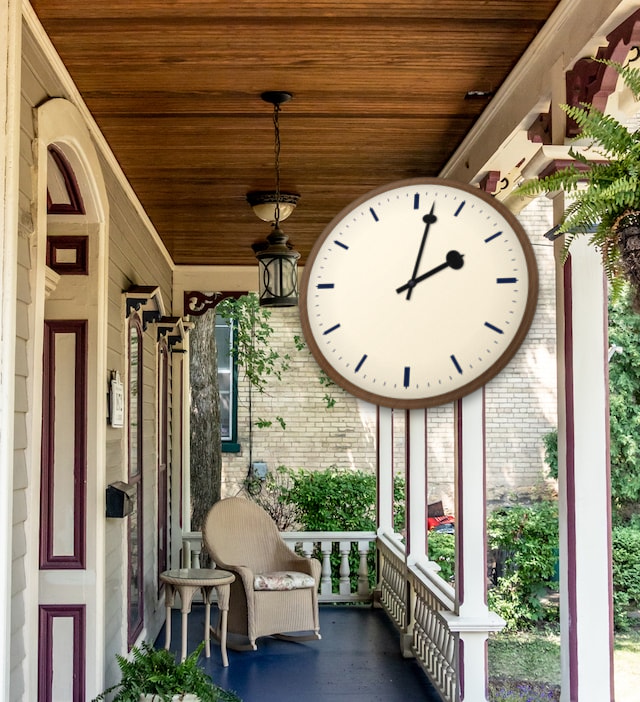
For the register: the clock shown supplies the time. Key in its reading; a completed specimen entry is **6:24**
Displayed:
**2:02**
